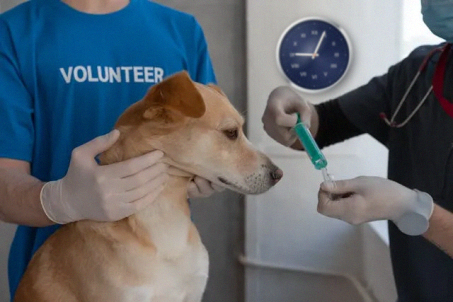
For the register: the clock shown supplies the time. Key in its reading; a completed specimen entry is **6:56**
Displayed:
**9:04**
